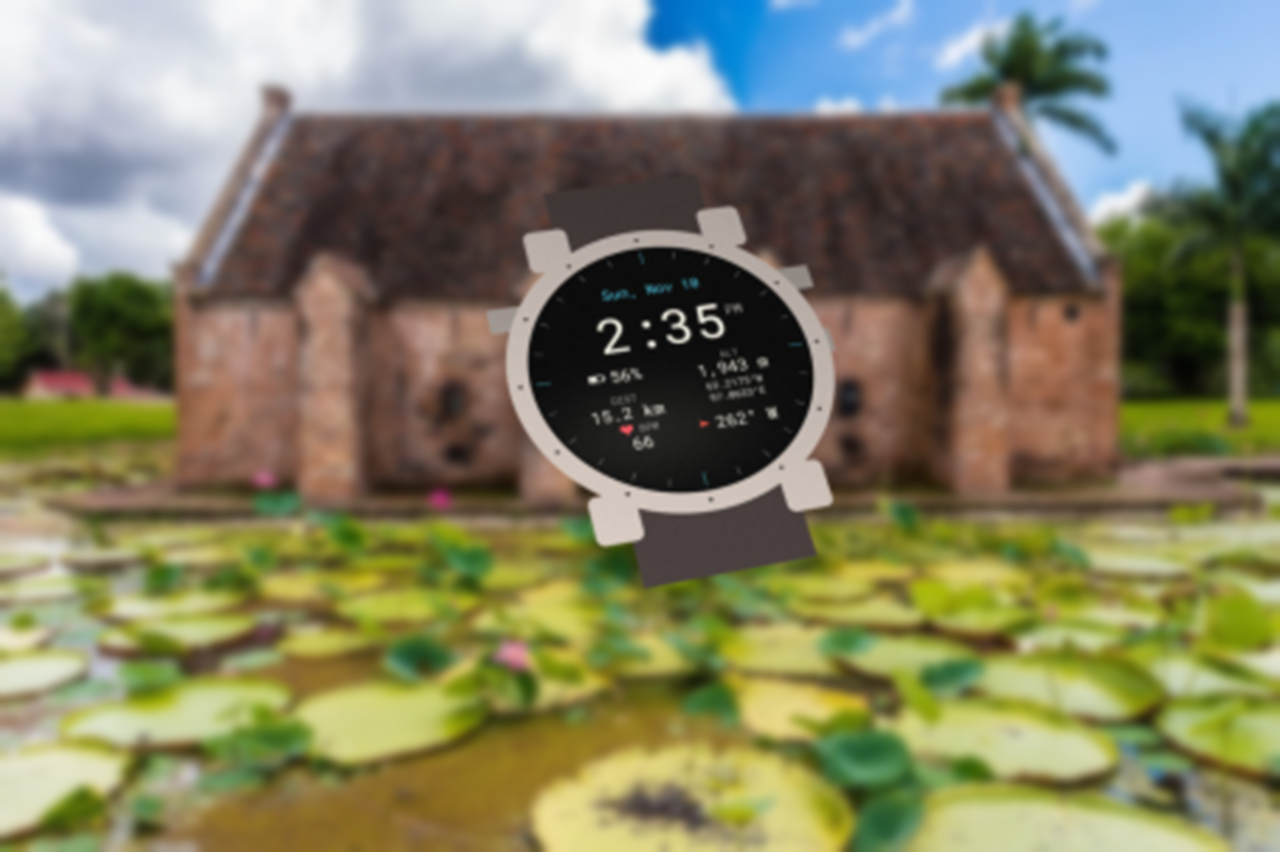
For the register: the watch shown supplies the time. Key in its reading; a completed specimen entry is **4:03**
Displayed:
**2:35**
